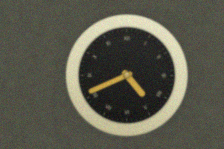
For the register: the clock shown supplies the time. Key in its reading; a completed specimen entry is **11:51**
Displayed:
**4:41**
